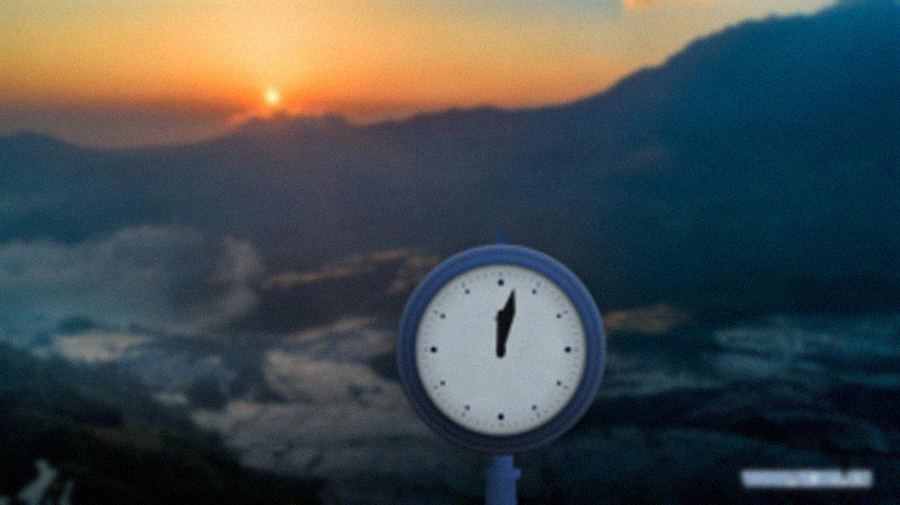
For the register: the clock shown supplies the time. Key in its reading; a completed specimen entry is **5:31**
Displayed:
**12:02**
